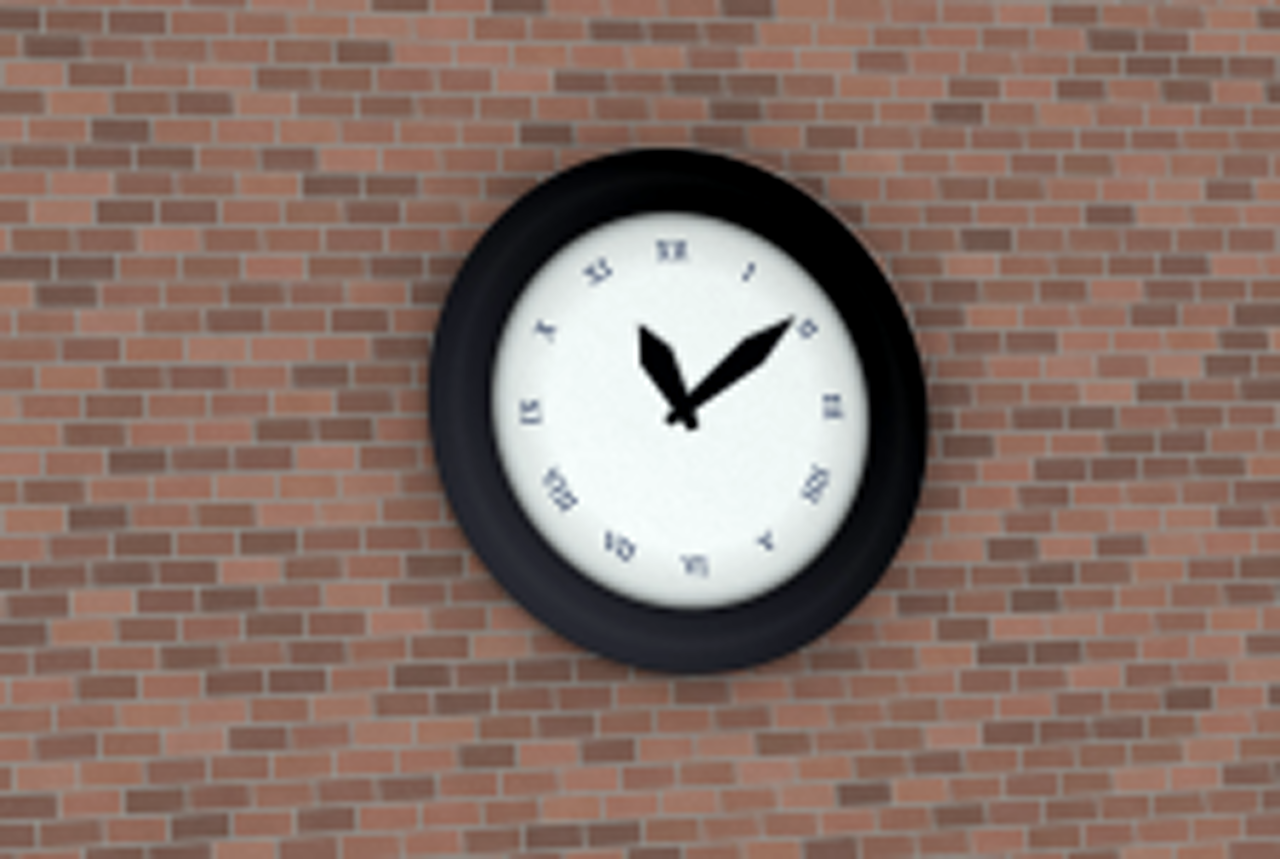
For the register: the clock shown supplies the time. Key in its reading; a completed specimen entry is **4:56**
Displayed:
**11:09**
